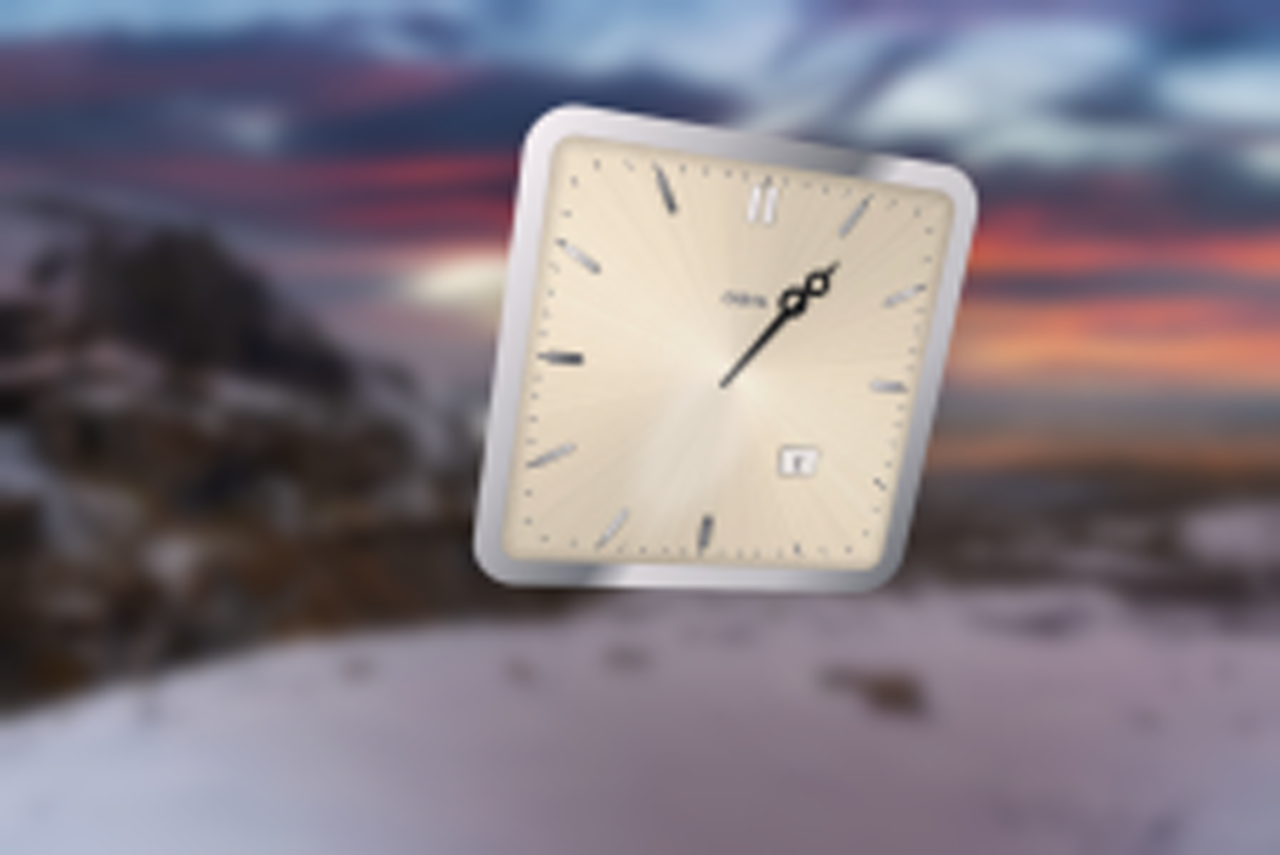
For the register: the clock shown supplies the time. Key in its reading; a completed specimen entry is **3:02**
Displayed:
**1:06**
